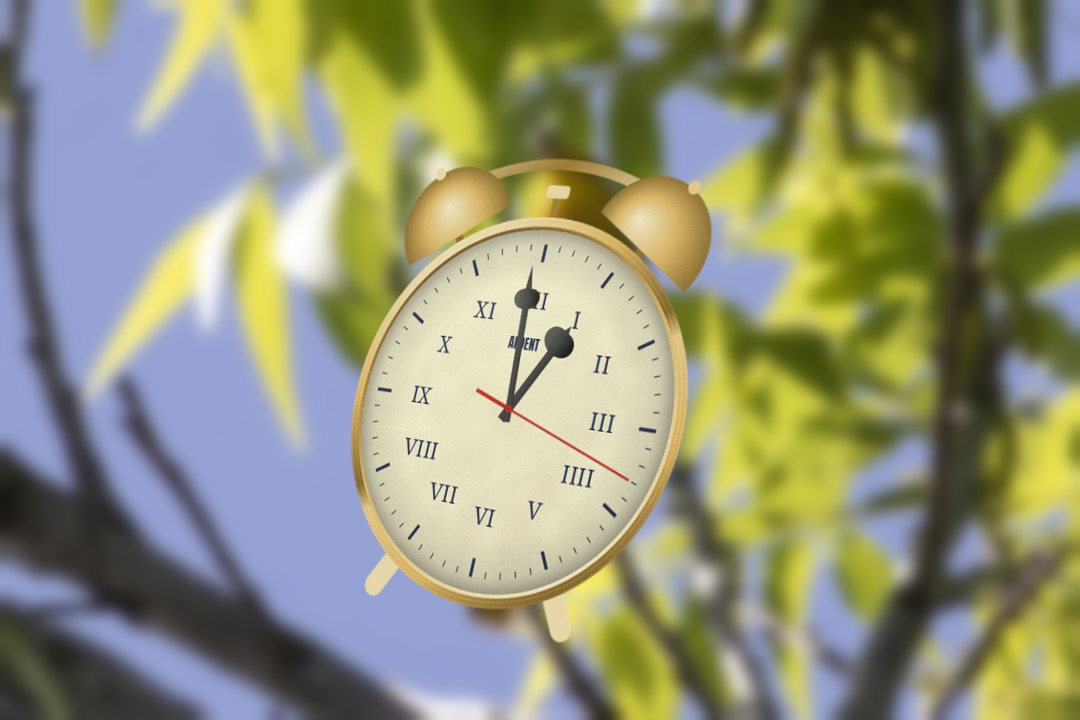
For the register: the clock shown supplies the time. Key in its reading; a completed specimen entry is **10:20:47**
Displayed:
**12:59:18**
